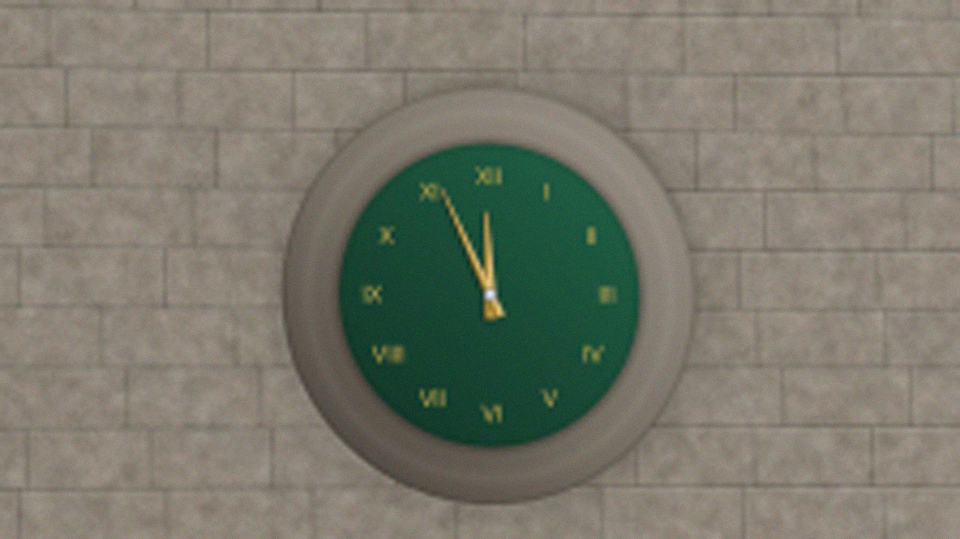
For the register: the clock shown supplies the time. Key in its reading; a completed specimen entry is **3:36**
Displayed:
**11:56**
